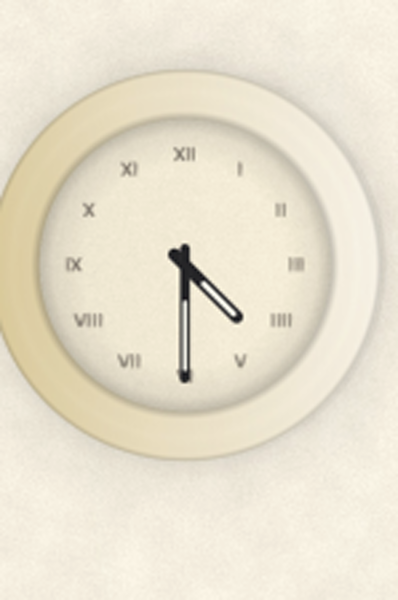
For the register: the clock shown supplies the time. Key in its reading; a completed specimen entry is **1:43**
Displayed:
**4:30**
